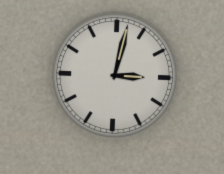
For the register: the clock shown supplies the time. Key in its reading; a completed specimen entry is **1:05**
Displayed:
**3:02**
